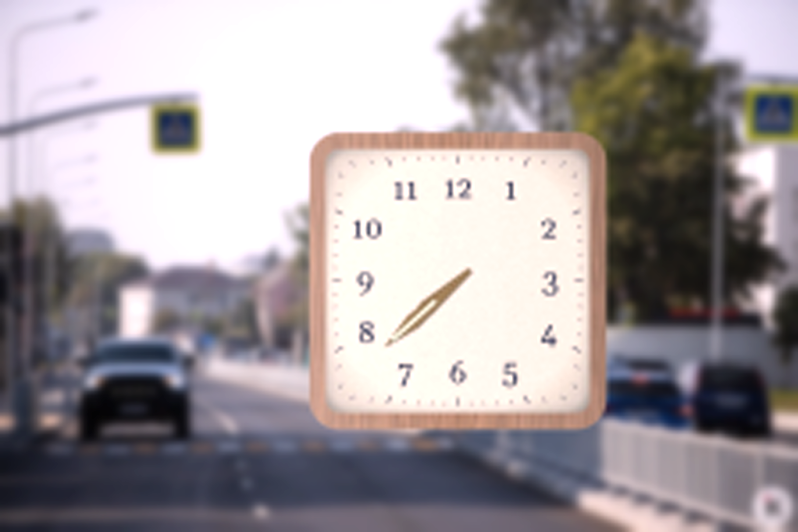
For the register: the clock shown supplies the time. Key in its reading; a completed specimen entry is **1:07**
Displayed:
**7:38**
